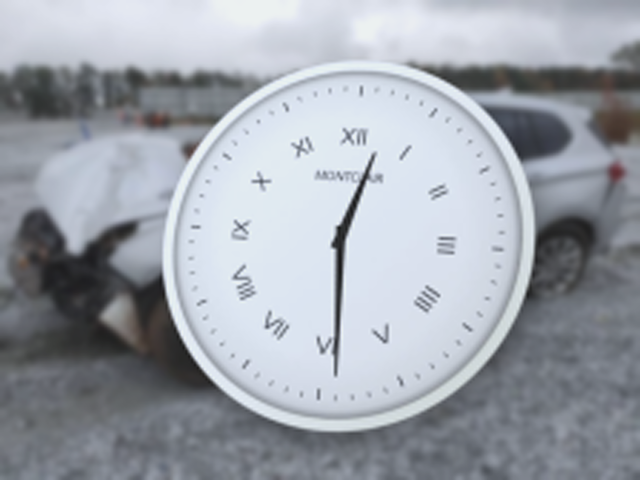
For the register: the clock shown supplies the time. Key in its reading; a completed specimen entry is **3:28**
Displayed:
**12:29**
